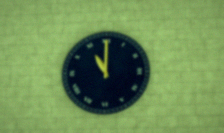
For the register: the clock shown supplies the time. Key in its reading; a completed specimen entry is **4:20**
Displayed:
**11:00**
